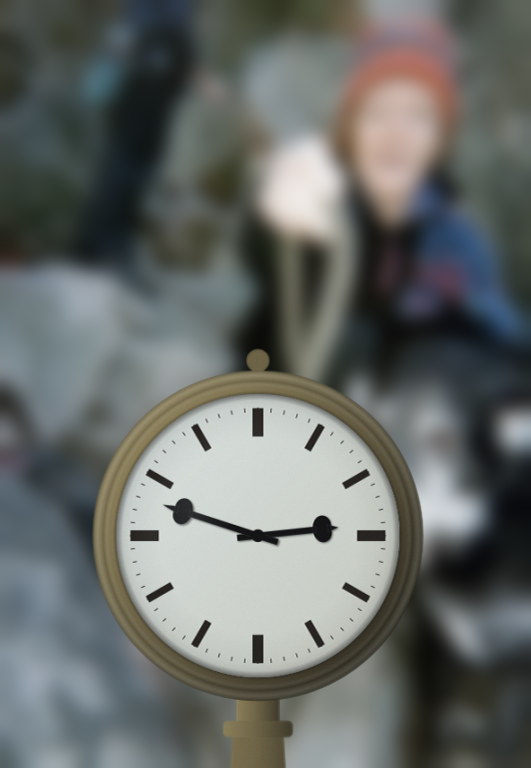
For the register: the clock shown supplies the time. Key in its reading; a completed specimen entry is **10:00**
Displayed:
**2:48**
